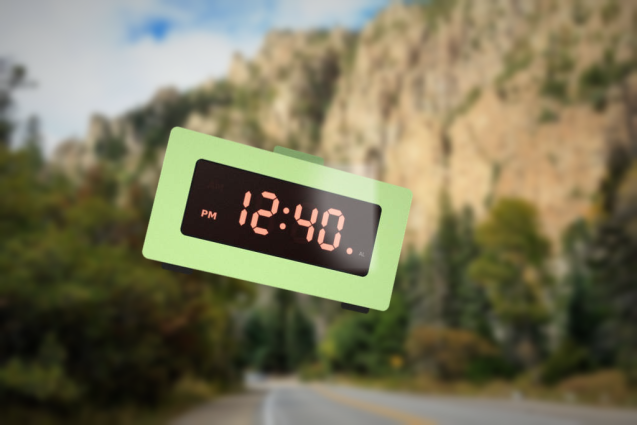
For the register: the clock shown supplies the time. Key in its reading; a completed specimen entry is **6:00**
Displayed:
**12:40**
